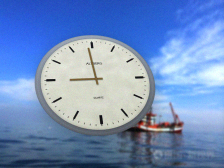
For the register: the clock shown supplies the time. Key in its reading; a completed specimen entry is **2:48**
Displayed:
**8:59**
